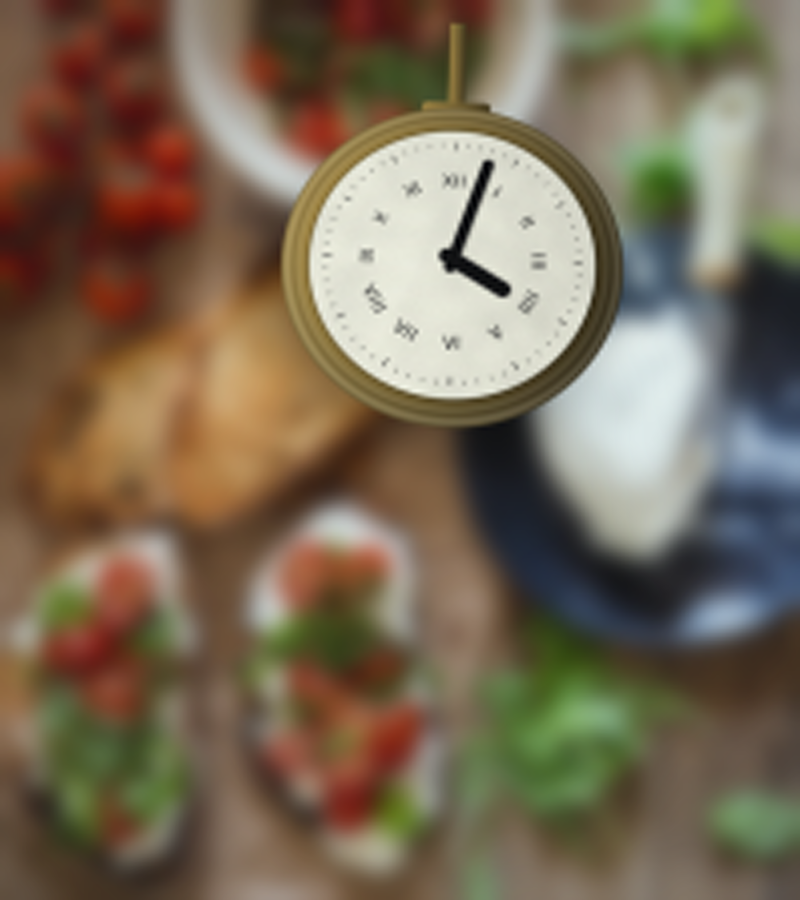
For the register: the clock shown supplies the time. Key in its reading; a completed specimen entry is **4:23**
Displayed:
**4:03**
